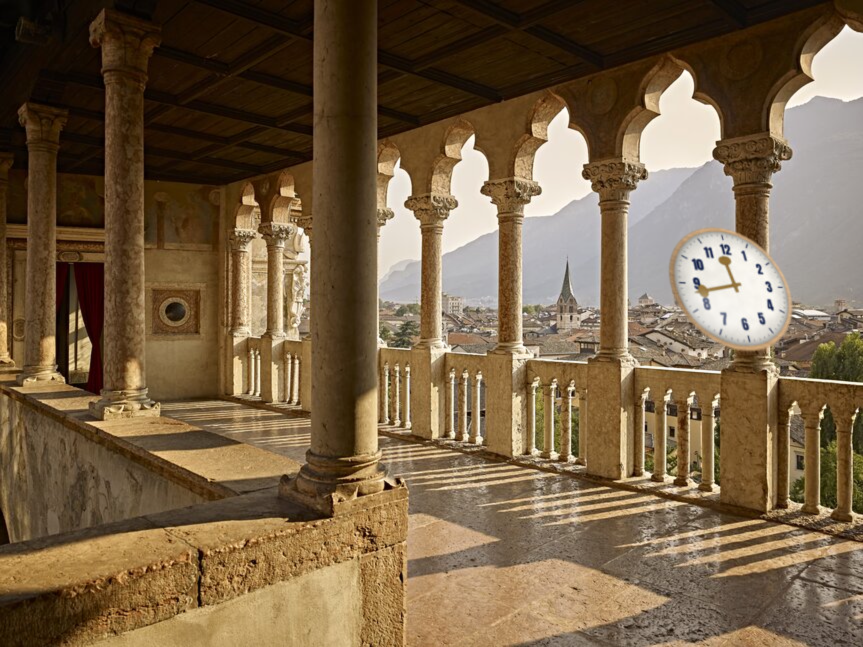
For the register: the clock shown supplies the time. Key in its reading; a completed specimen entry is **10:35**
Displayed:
**11:43**
